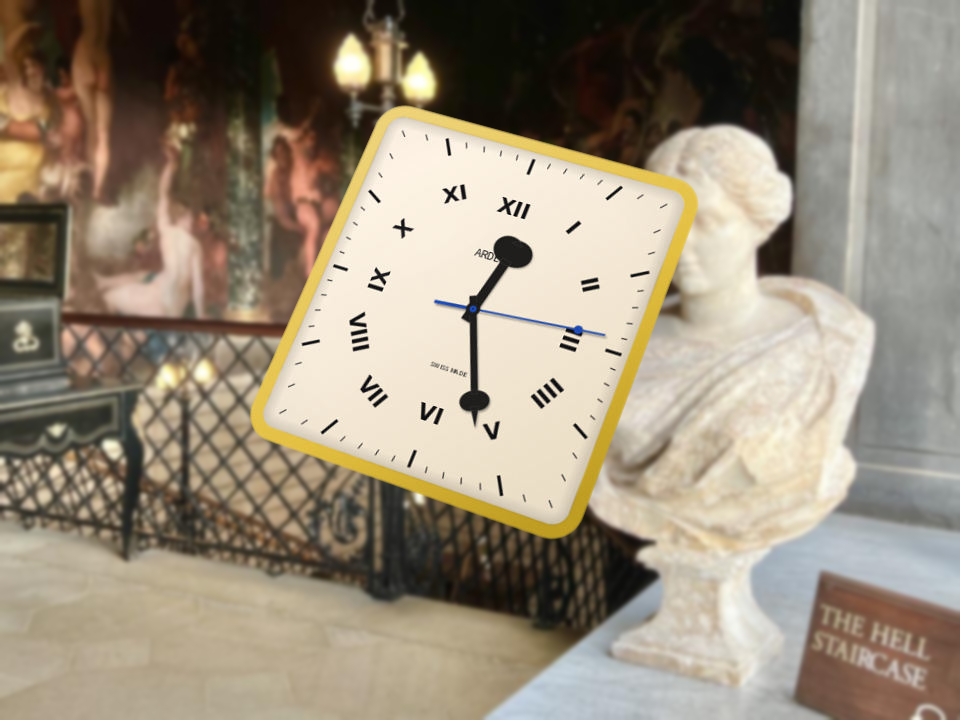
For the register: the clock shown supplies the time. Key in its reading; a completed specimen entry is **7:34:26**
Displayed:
**12:26:14**
